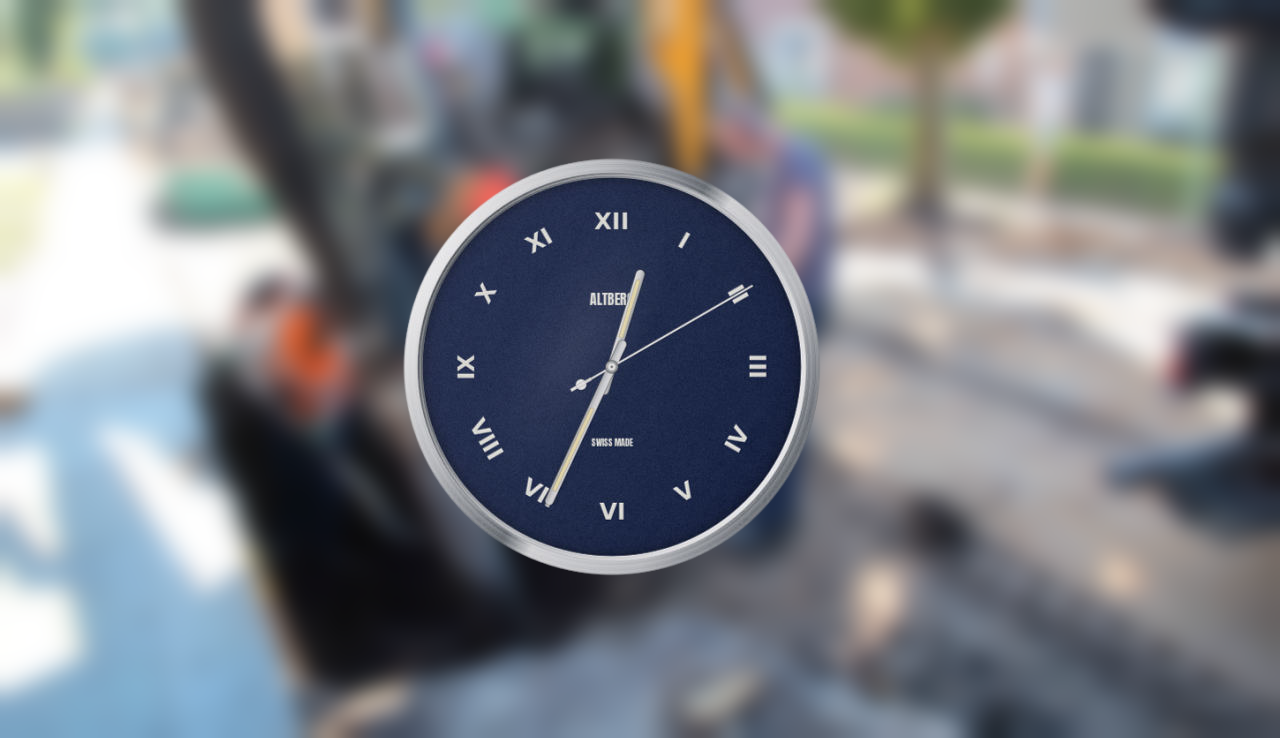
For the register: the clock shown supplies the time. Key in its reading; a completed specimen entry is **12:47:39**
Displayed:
**12:34:10**
